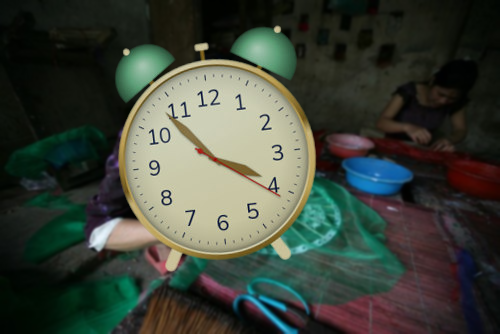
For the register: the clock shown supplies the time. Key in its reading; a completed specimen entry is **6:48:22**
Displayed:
**3:53:21**
